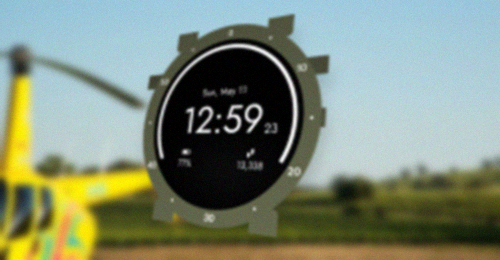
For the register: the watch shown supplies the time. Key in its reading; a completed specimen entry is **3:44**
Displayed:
**12:59**
